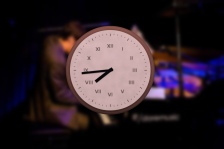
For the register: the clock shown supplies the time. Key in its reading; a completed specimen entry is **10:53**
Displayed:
**7:44**
